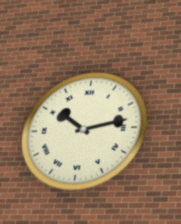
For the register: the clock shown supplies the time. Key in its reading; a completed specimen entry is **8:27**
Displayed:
**10:13**
